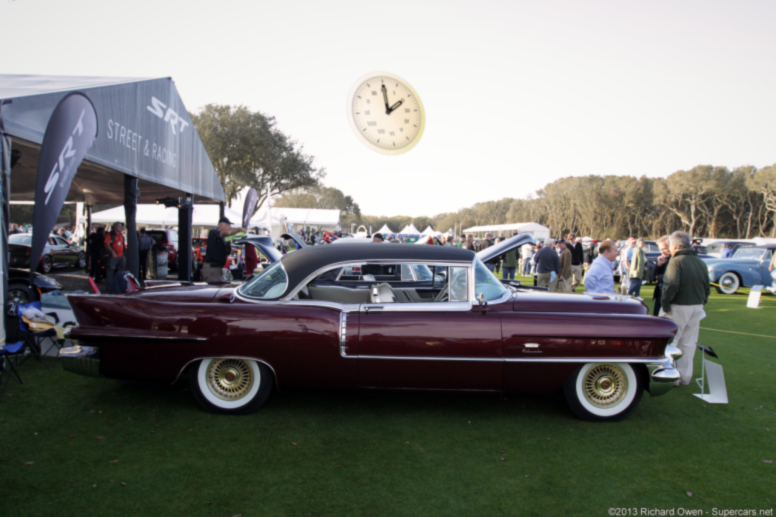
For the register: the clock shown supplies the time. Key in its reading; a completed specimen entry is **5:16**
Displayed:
**2:00**
